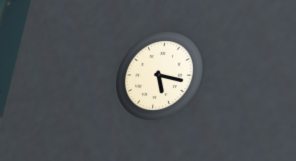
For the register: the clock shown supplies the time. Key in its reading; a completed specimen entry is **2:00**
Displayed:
**5:17**
